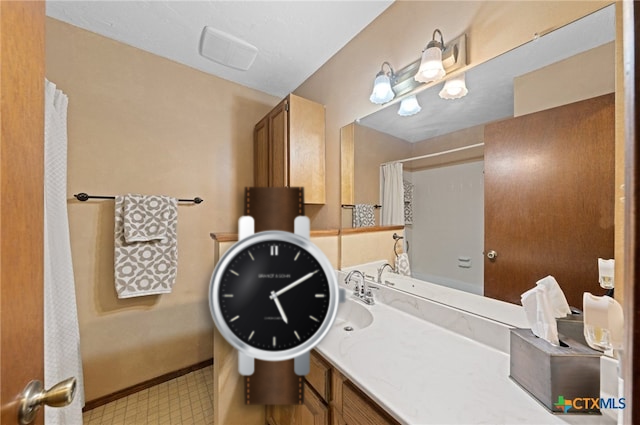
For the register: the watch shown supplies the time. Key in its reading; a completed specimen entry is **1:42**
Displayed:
**5:10**
